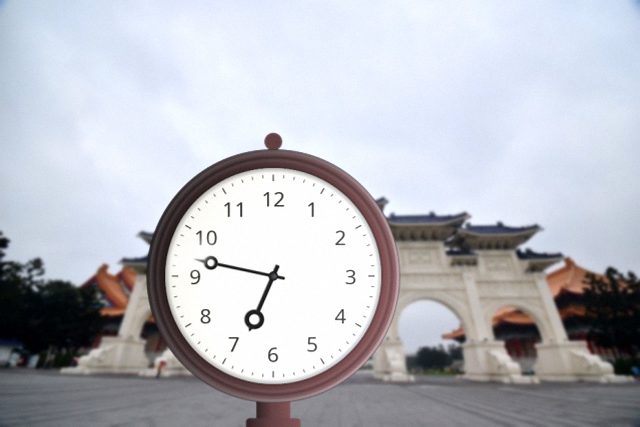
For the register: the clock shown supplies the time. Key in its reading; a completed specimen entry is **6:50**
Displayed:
**6:47**
